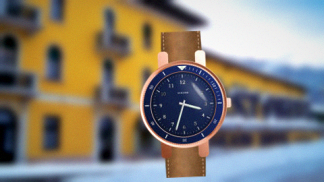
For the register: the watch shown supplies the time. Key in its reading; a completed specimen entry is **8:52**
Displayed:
**3:33**
